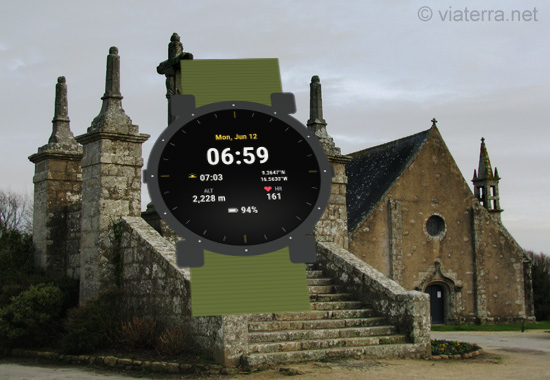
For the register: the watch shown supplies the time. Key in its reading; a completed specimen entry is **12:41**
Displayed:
**6:59**
